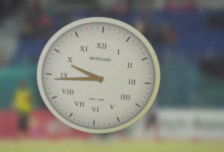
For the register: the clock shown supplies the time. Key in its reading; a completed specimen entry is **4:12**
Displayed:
**9:44**
